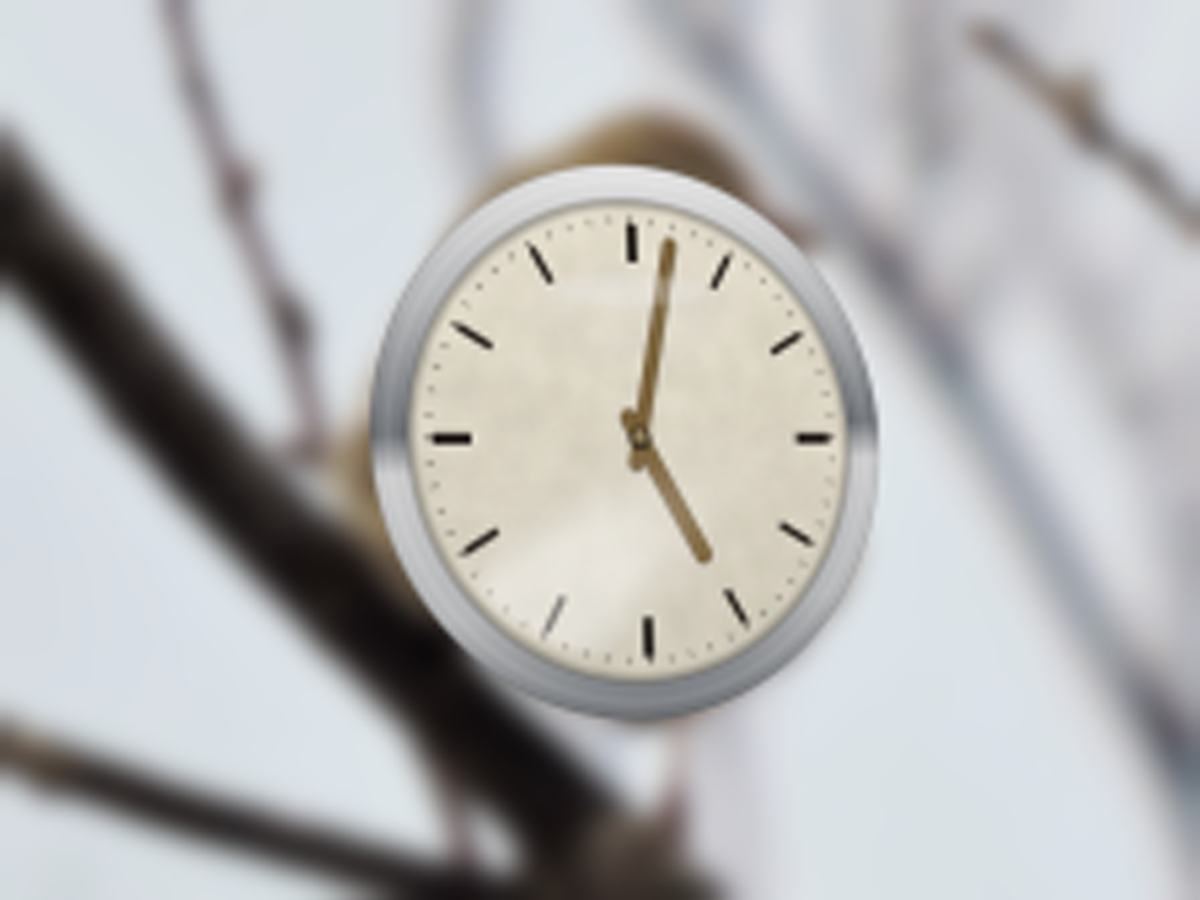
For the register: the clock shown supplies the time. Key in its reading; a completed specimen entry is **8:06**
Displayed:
**5:02**
